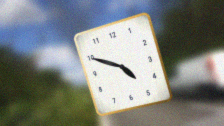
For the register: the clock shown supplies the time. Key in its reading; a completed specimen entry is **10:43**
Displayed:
**4:50**
